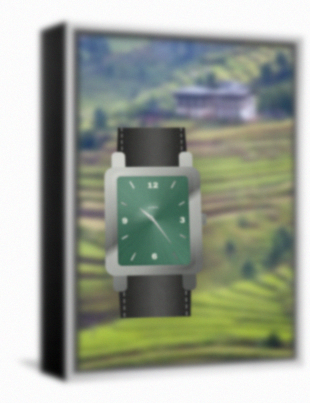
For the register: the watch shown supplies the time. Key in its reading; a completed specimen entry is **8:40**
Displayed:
**10:24**
